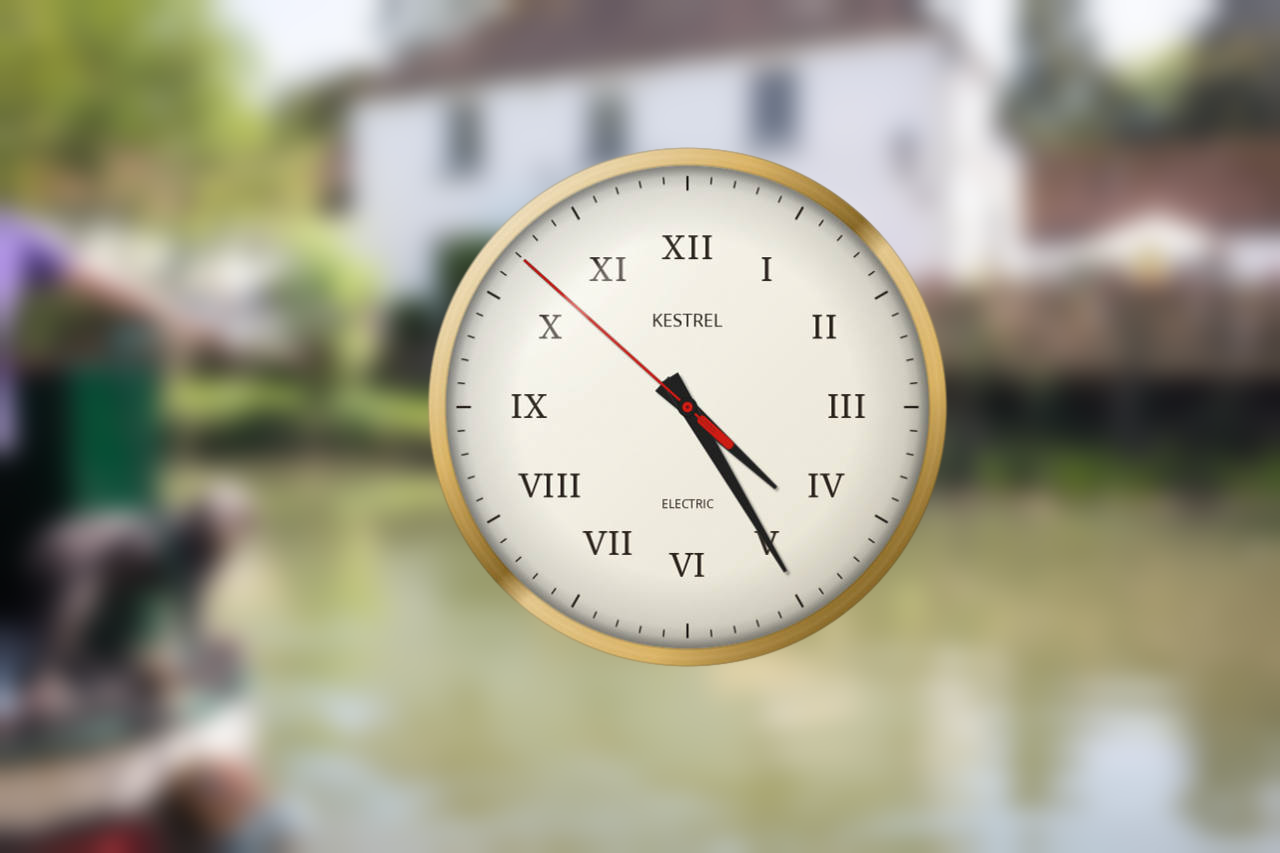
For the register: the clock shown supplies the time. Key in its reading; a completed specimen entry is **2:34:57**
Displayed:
**4:24:52**
